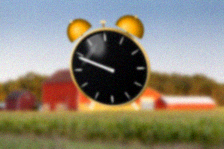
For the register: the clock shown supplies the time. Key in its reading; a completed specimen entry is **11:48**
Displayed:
**9:49**
